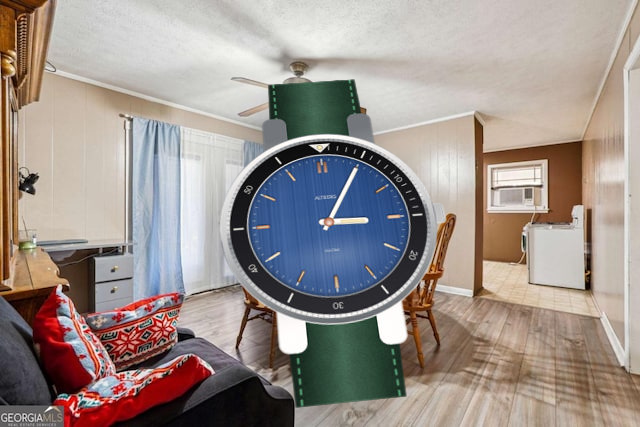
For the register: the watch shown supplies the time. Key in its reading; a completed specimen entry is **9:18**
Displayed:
**3:05**
